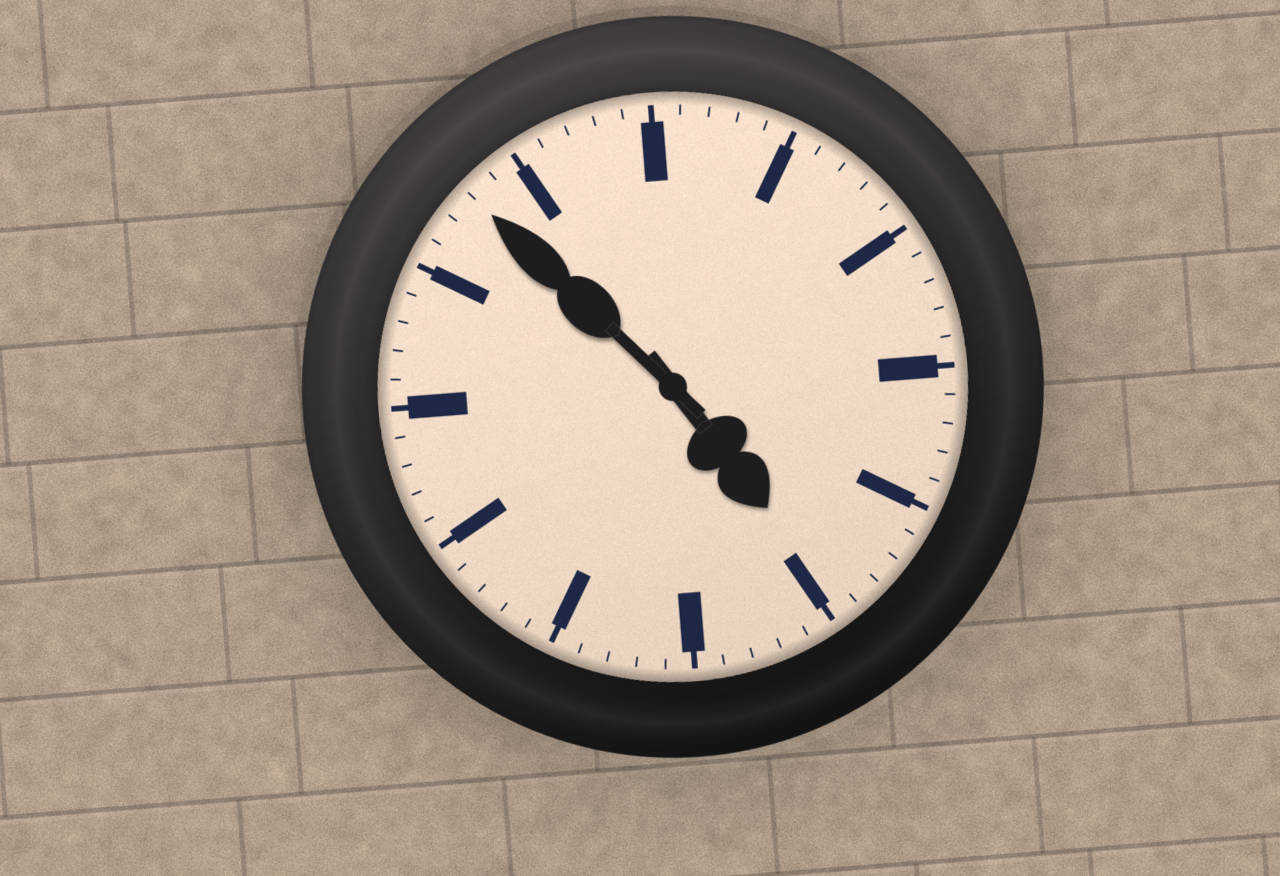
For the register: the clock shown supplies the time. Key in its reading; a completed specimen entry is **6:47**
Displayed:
**4:53**
